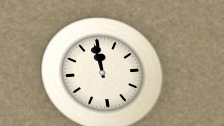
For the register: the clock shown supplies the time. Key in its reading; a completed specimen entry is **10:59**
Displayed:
**11:59**
